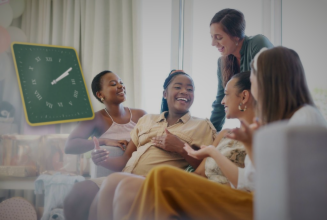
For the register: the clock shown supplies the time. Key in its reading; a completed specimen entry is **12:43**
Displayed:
**2:10**
